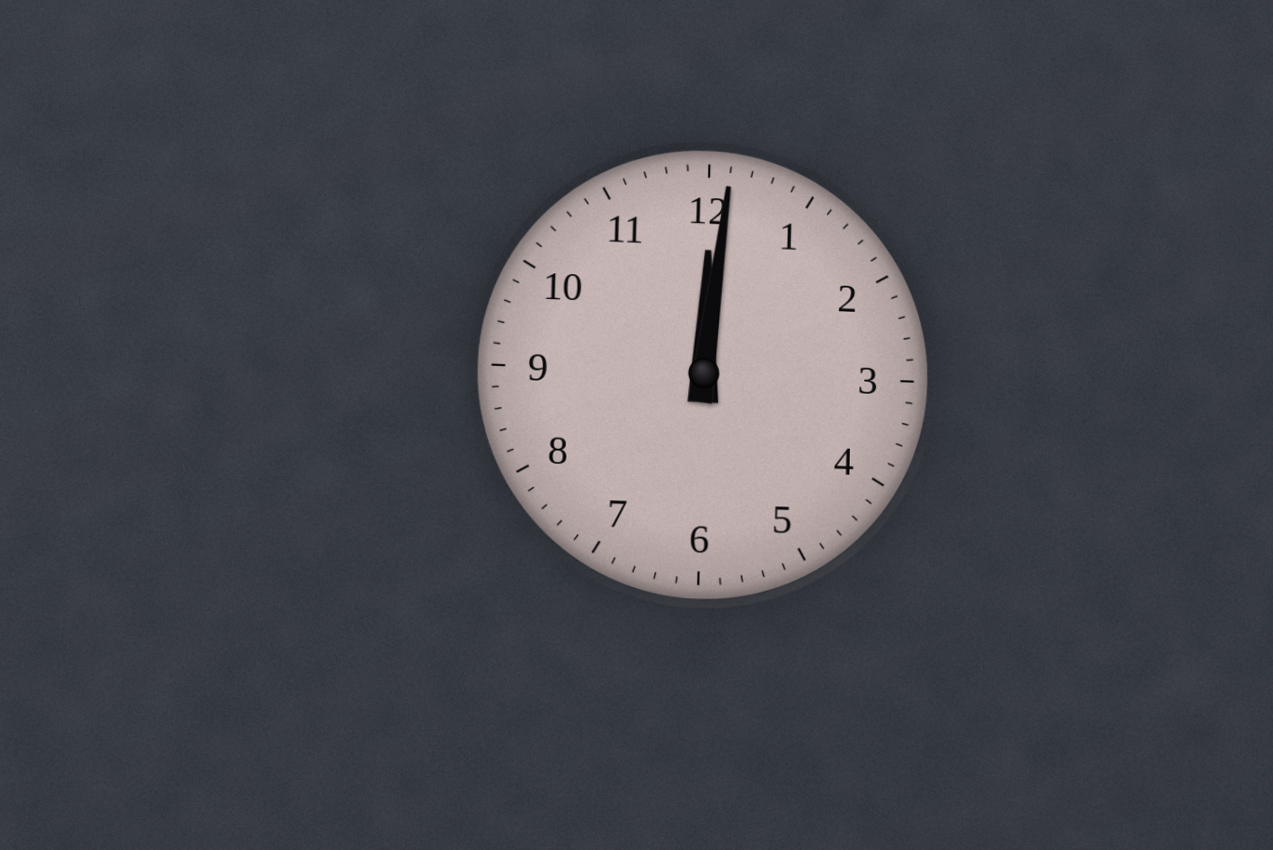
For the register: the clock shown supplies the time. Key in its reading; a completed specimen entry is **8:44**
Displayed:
**12:01**
